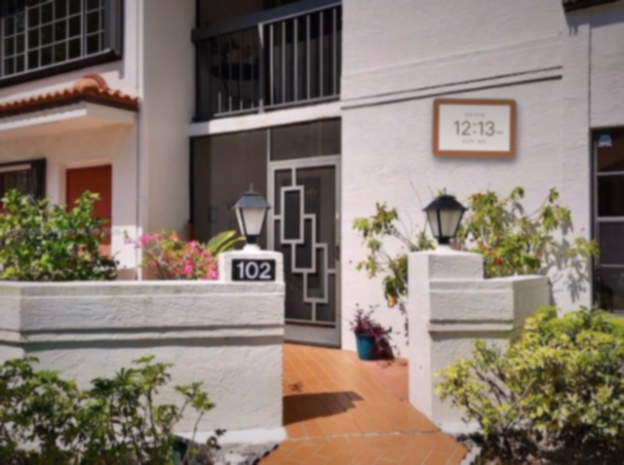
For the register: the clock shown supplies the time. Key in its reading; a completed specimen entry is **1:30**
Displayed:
**12:13**
